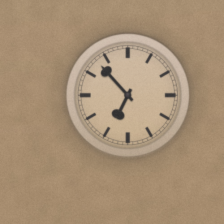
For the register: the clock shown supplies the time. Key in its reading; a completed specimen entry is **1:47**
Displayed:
**6:53**
